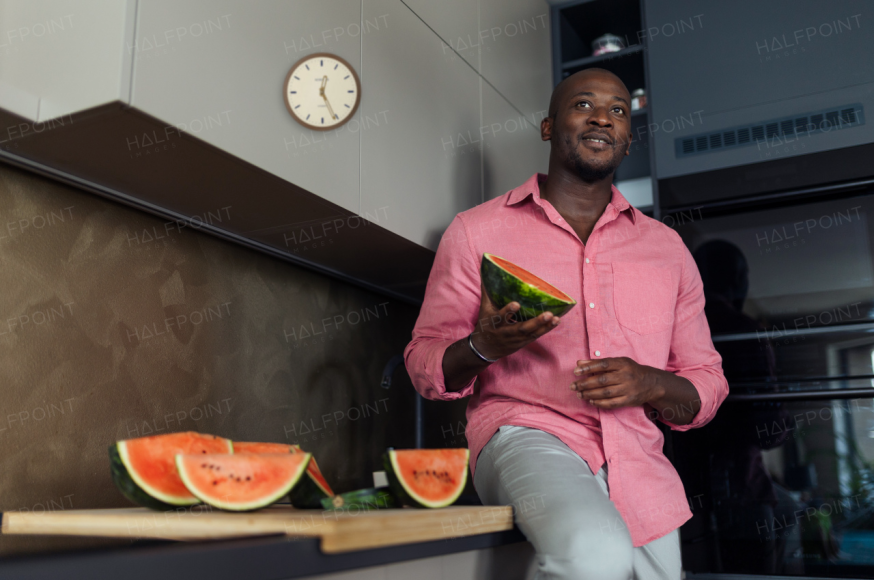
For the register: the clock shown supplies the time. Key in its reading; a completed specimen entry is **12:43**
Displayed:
**12:26**
